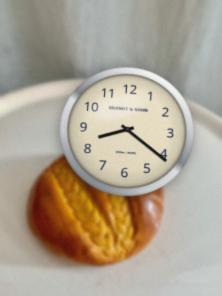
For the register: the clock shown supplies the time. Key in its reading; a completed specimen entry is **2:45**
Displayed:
**8:21**
